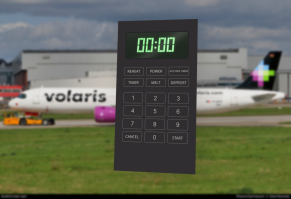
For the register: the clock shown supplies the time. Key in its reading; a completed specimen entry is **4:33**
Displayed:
**0:00**
